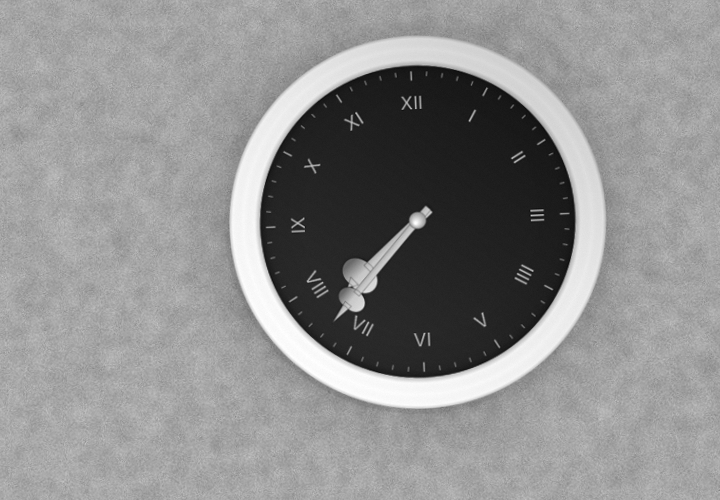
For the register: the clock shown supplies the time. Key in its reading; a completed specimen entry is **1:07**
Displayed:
**7:37**
